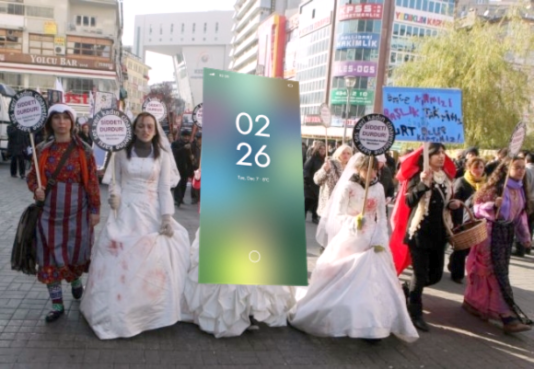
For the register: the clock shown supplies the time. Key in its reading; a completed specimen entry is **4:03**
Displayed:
**2:26**
